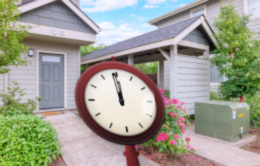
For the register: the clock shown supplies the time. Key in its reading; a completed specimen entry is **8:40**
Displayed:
**11:59**
